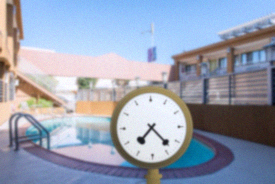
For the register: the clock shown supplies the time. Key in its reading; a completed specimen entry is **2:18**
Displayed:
**7:23**
